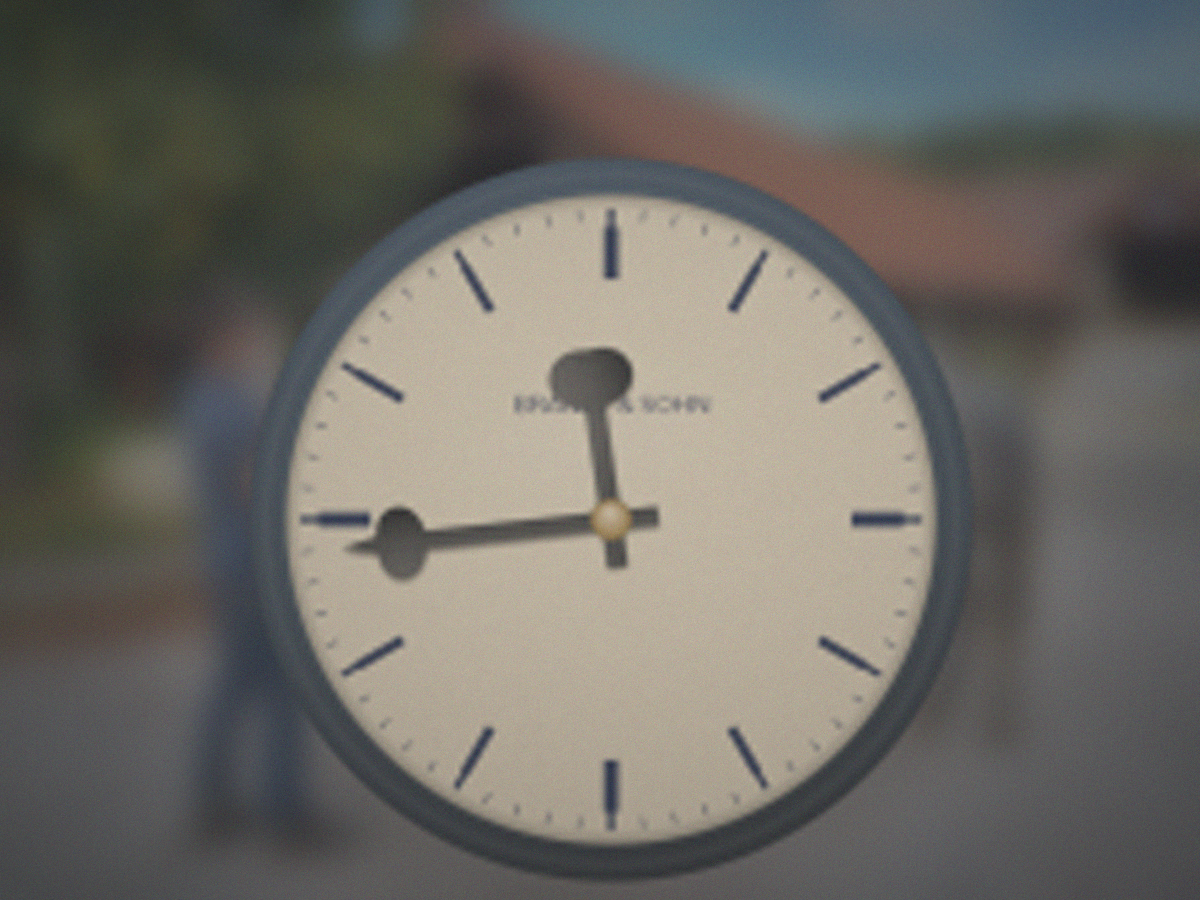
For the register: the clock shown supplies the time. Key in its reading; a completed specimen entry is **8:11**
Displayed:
**11:44**
